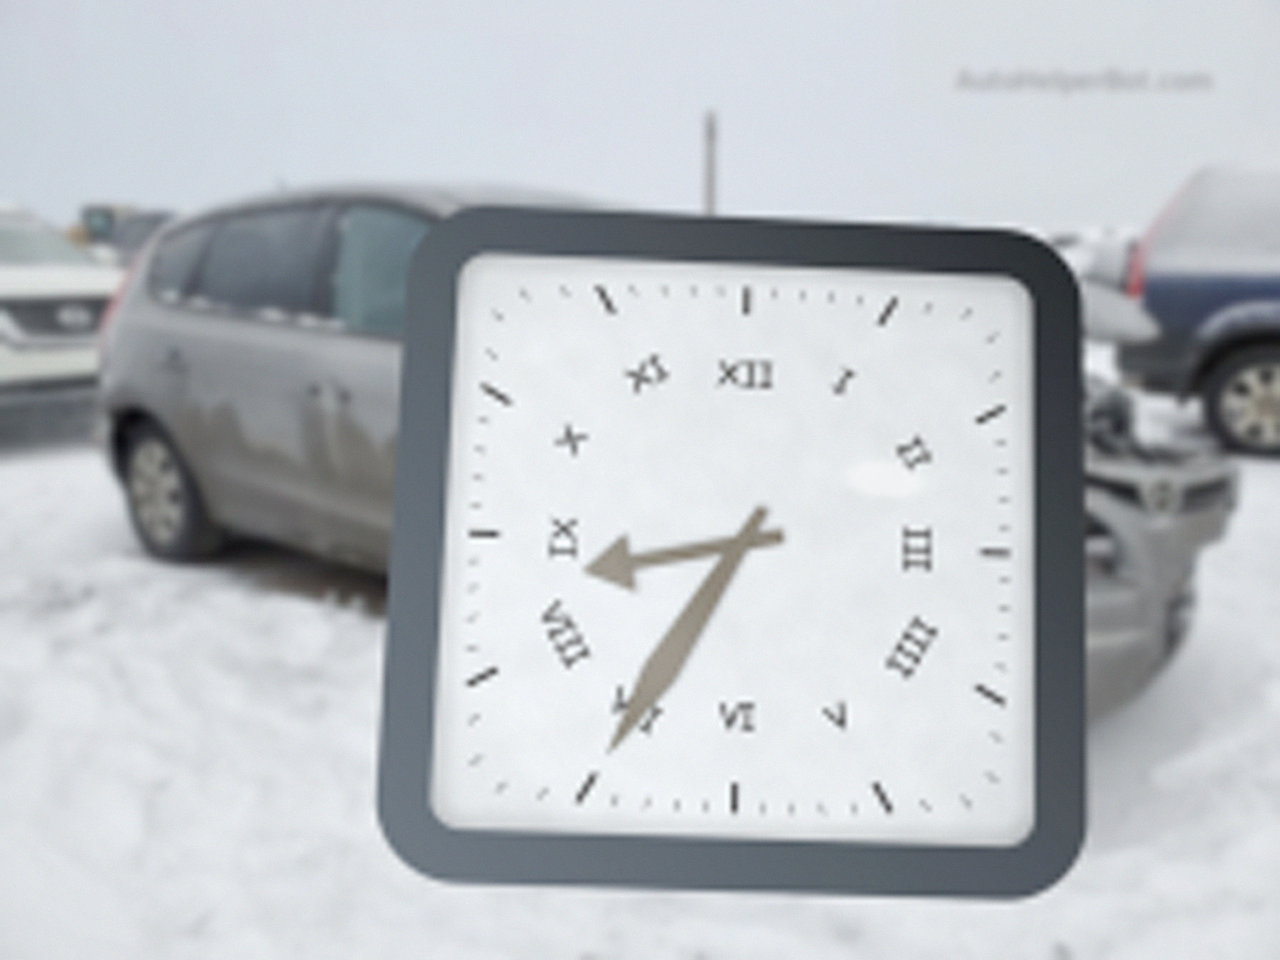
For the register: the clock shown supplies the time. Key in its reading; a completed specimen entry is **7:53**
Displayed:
**8:35**
